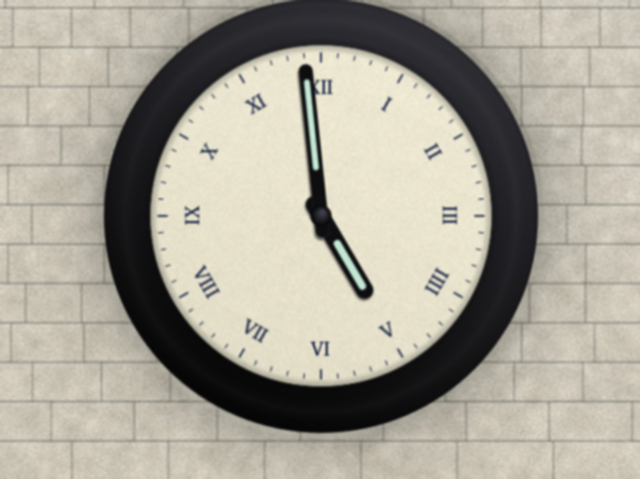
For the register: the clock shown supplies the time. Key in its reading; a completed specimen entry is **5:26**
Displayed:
**4:59**
